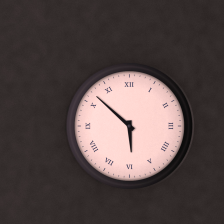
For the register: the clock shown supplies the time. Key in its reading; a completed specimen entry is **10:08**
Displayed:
**5:52**
